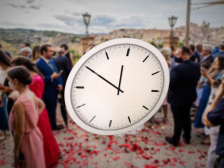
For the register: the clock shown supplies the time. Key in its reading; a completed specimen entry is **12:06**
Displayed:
**11:50**
